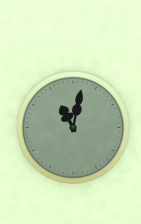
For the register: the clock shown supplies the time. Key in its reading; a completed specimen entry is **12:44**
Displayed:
**11:02**
